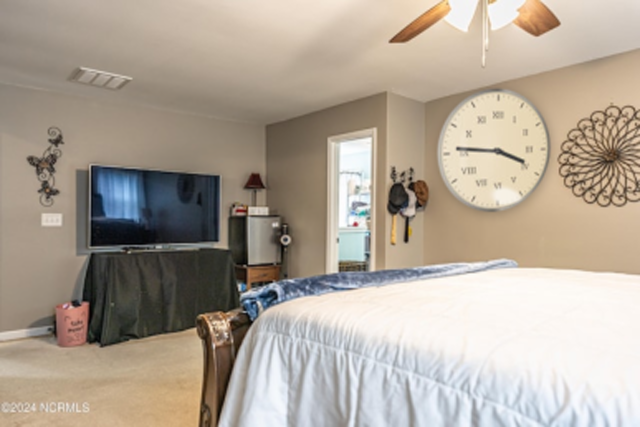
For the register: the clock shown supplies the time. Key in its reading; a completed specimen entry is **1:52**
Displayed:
**3:46**
